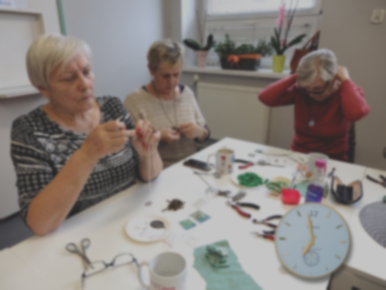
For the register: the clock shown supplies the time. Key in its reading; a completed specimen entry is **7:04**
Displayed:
**6:58**
